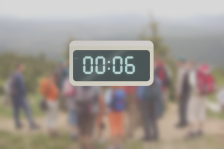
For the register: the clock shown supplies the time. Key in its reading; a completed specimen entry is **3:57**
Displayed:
**0:06**
